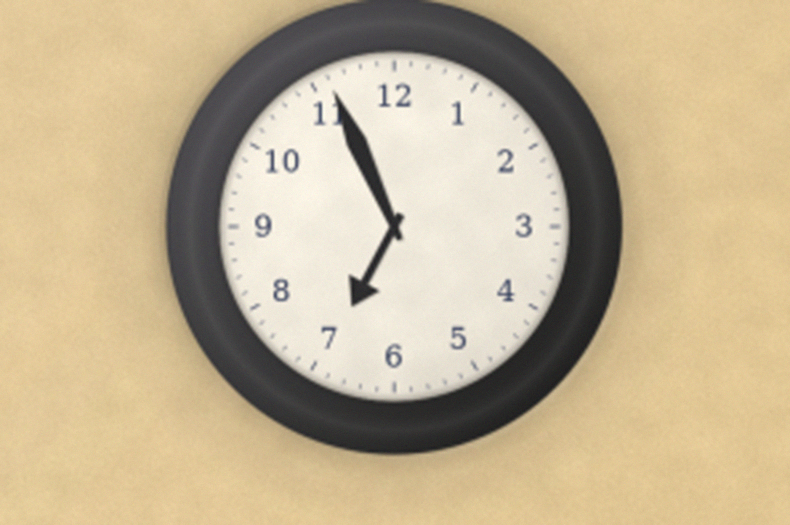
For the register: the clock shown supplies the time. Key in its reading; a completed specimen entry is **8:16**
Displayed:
**6:56**
